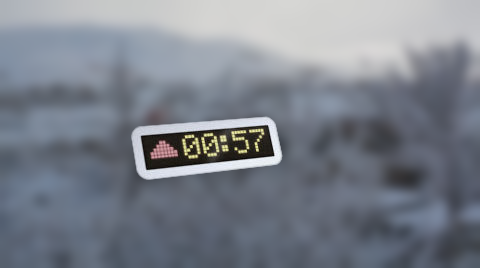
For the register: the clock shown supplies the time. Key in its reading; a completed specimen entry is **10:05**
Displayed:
**0:57**
